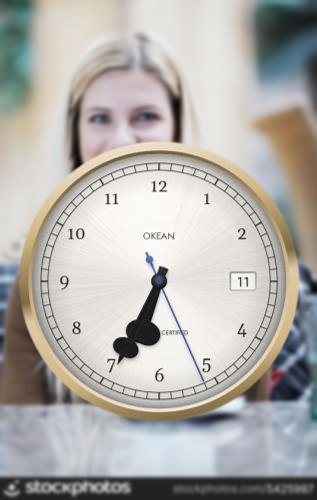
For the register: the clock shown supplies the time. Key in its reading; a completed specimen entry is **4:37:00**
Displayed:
**6:34:26**
